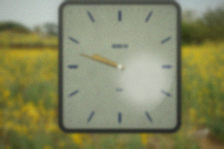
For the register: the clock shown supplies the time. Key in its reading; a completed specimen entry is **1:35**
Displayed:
**9:48**
